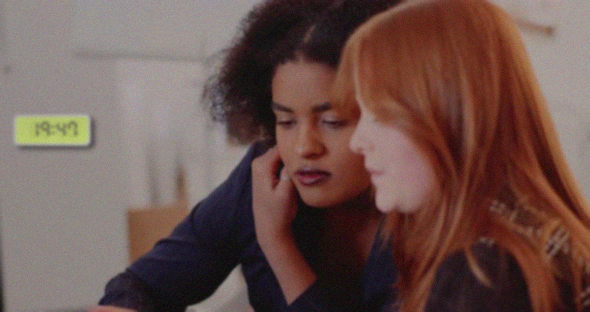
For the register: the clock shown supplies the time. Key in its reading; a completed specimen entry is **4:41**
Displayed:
**19:47**
